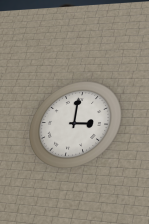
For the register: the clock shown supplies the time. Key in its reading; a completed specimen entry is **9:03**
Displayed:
**2:59**
